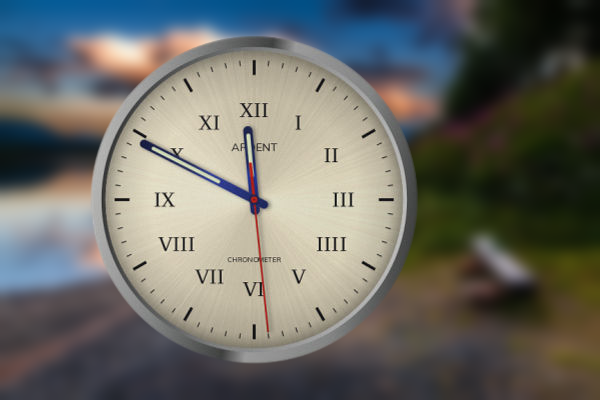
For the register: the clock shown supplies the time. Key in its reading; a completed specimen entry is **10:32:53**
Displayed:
**11:49:29**
